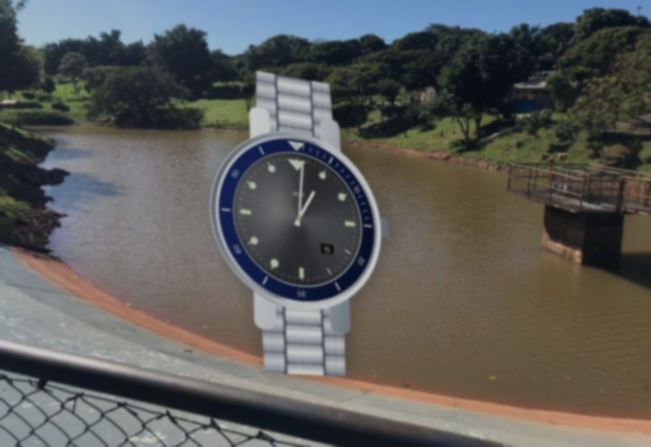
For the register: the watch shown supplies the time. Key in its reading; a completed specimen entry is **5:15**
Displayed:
**1:01**
